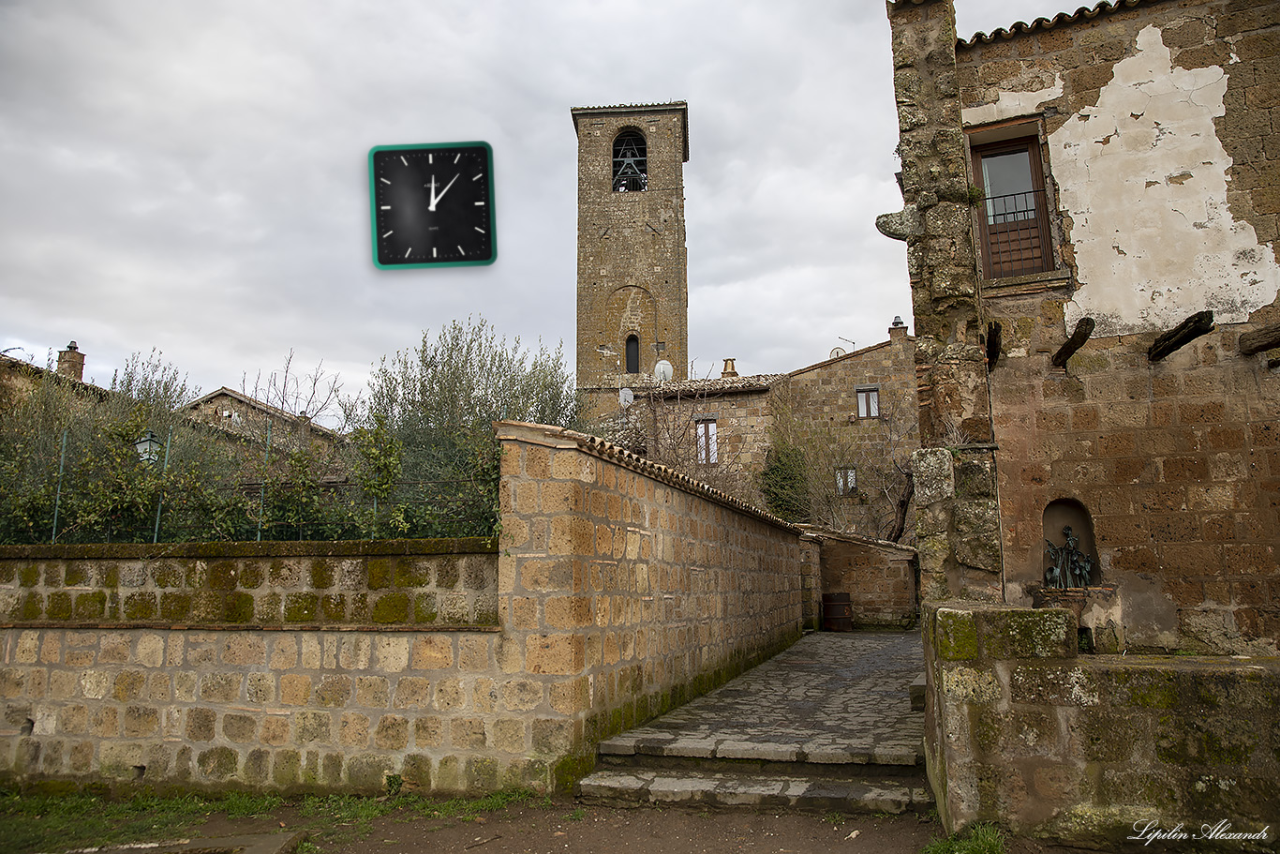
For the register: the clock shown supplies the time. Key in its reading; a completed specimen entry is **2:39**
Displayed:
**12:07**
